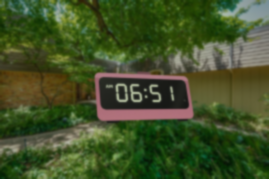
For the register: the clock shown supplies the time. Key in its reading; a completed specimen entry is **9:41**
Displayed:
**6:51**
